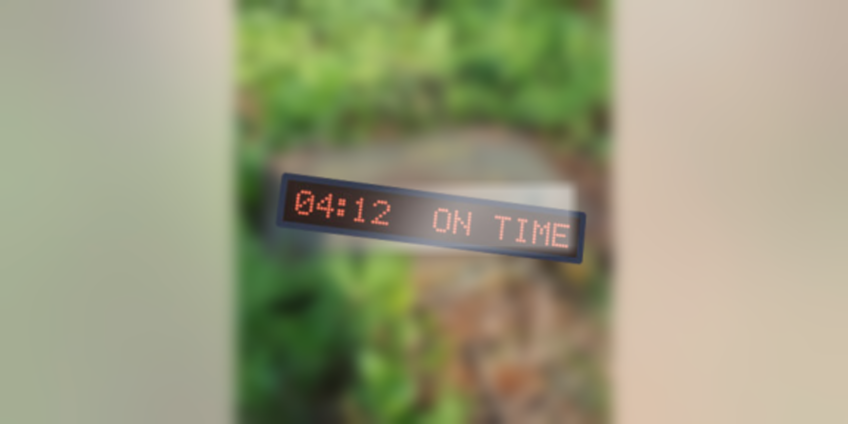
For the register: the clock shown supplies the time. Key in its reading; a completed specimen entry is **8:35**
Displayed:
**4:12**
